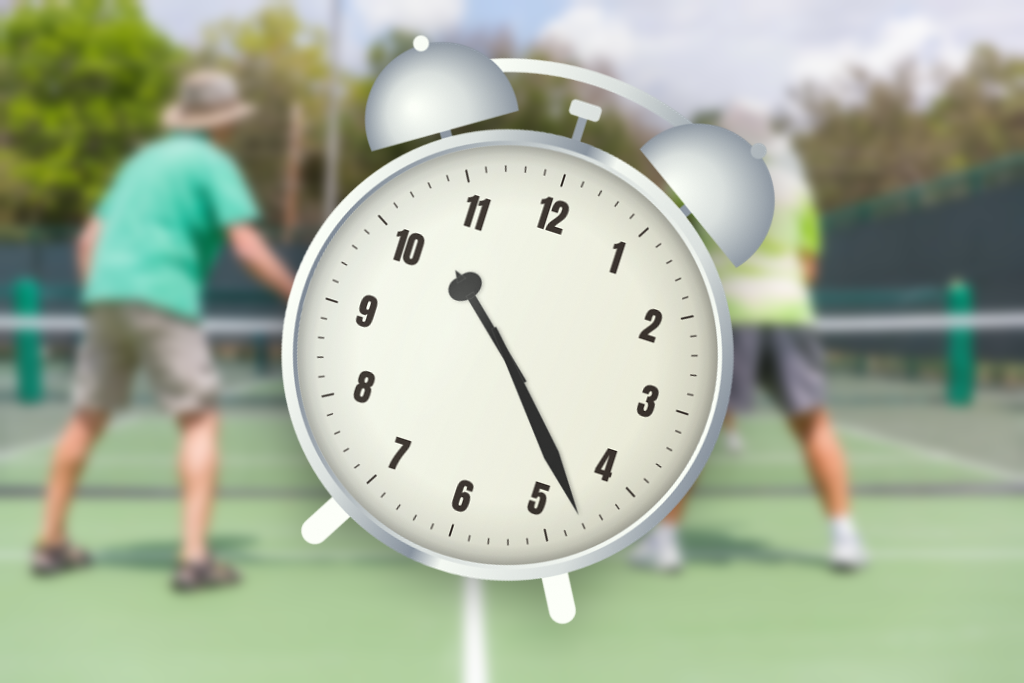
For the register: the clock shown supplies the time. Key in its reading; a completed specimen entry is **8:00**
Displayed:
**10:23**
